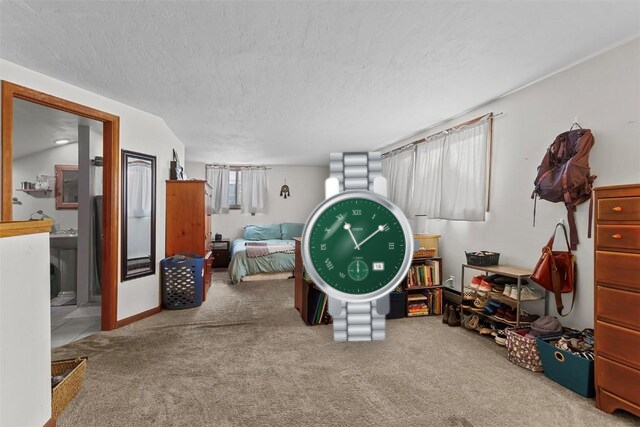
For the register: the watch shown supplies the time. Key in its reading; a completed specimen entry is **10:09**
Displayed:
**11:09**
